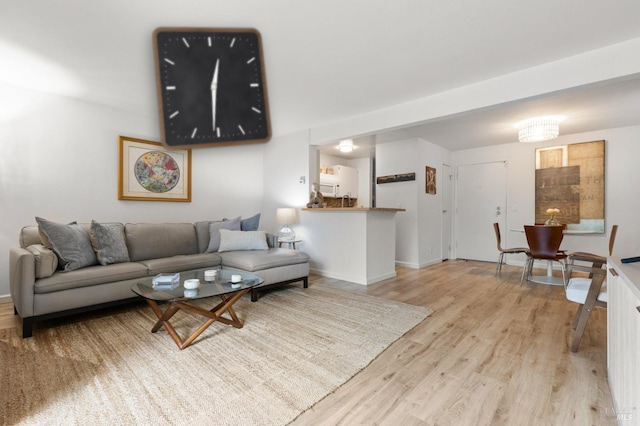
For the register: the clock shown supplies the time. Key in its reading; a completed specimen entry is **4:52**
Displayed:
**12:31**
